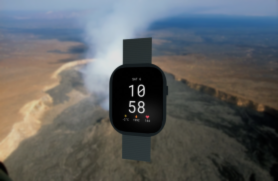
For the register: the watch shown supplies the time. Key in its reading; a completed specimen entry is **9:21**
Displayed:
**10:58**
